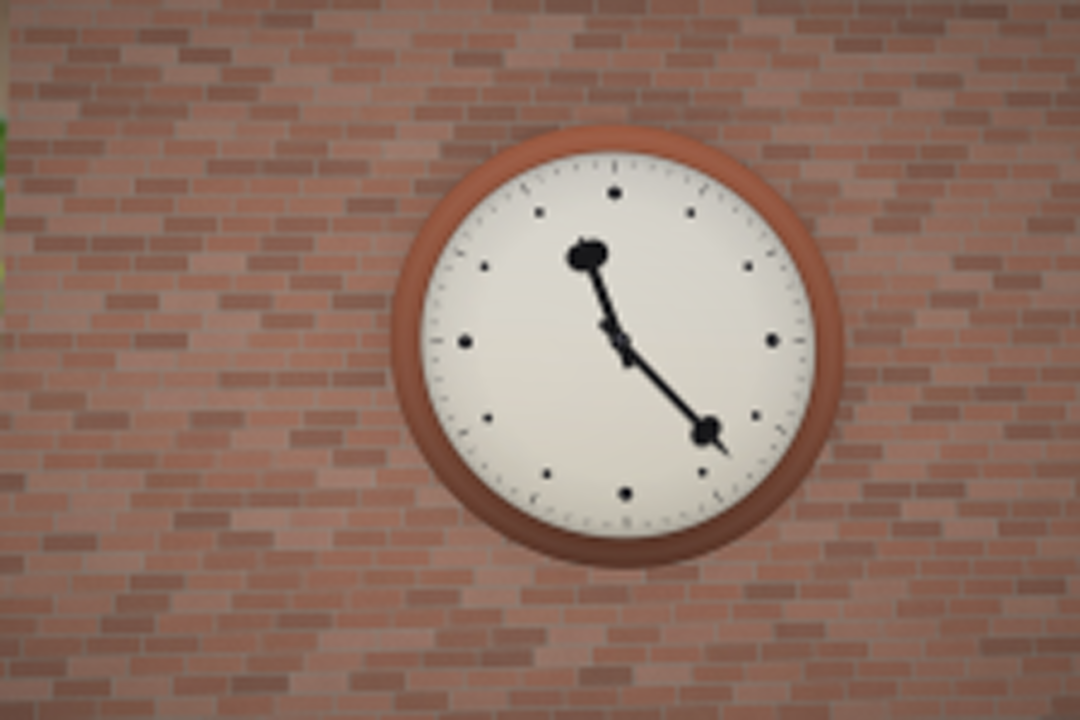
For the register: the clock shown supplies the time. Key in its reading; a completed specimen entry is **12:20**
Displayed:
**11:23**
